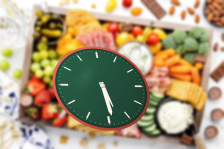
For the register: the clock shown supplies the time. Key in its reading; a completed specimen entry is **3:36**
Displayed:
**5:29**
